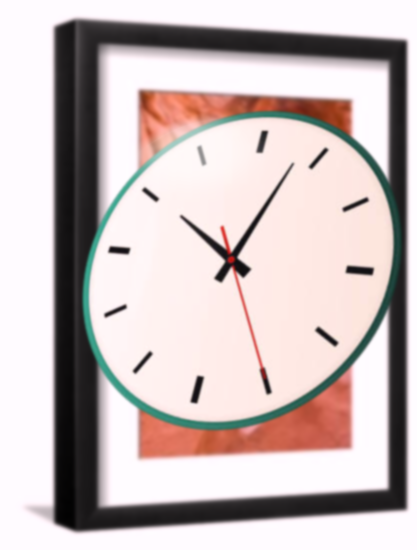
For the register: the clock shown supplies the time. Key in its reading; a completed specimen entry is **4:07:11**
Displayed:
**10:03:25**
